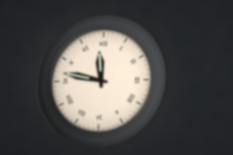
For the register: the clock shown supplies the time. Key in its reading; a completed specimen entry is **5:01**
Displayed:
**11:47**
